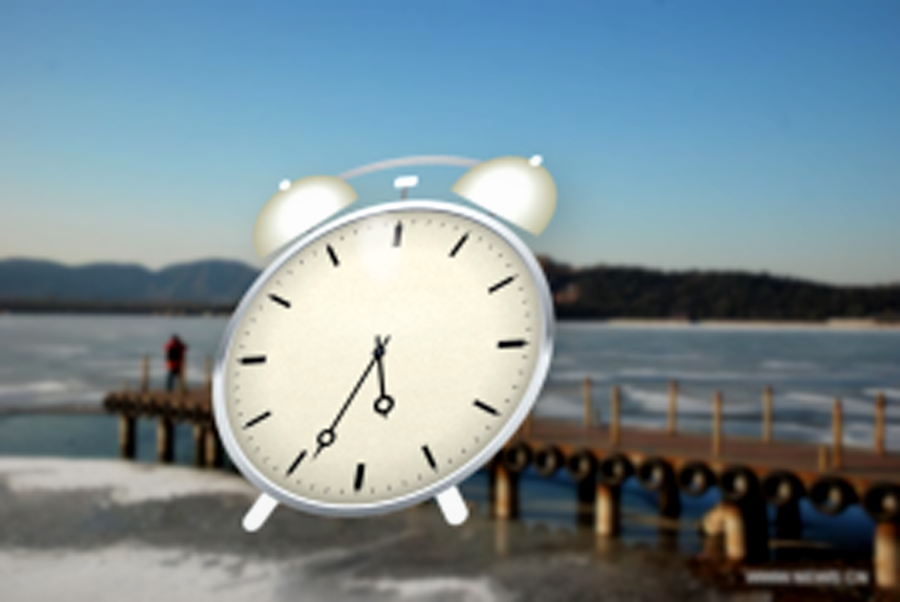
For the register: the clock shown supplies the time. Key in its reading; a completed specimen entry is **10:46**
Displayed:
**5:34**
